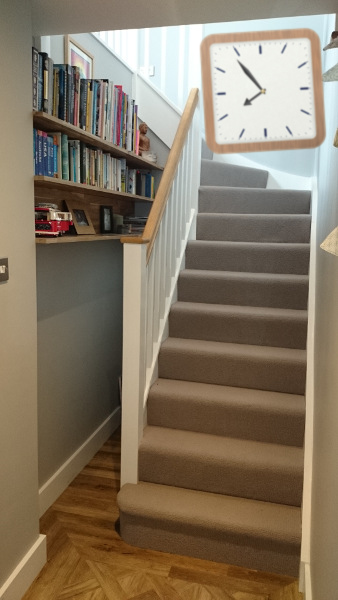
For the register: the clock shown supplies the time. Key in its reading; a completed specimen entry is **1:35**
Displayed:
**7:54**
